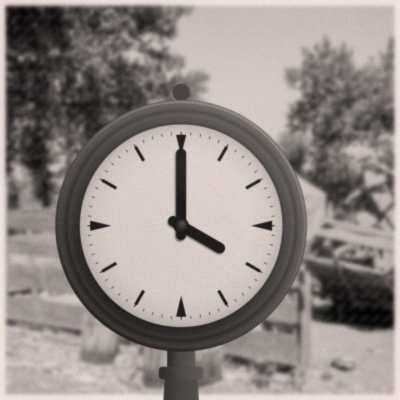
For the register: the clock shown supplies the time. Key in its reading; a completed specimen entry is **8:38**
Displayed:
**4:00**
